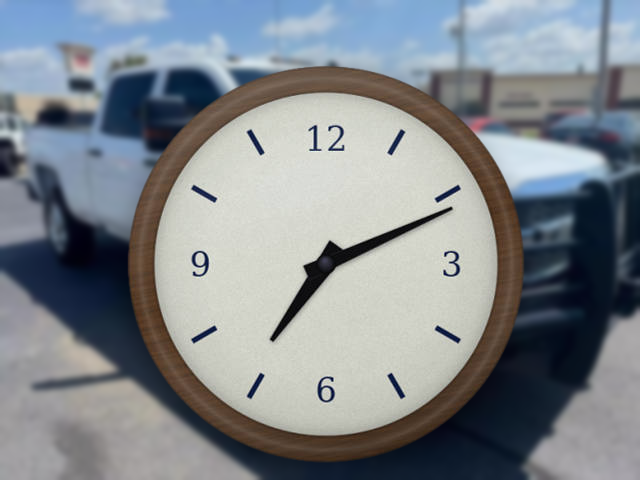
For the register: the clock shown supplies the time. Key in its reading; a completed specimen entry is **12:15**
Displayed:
**7:11**
